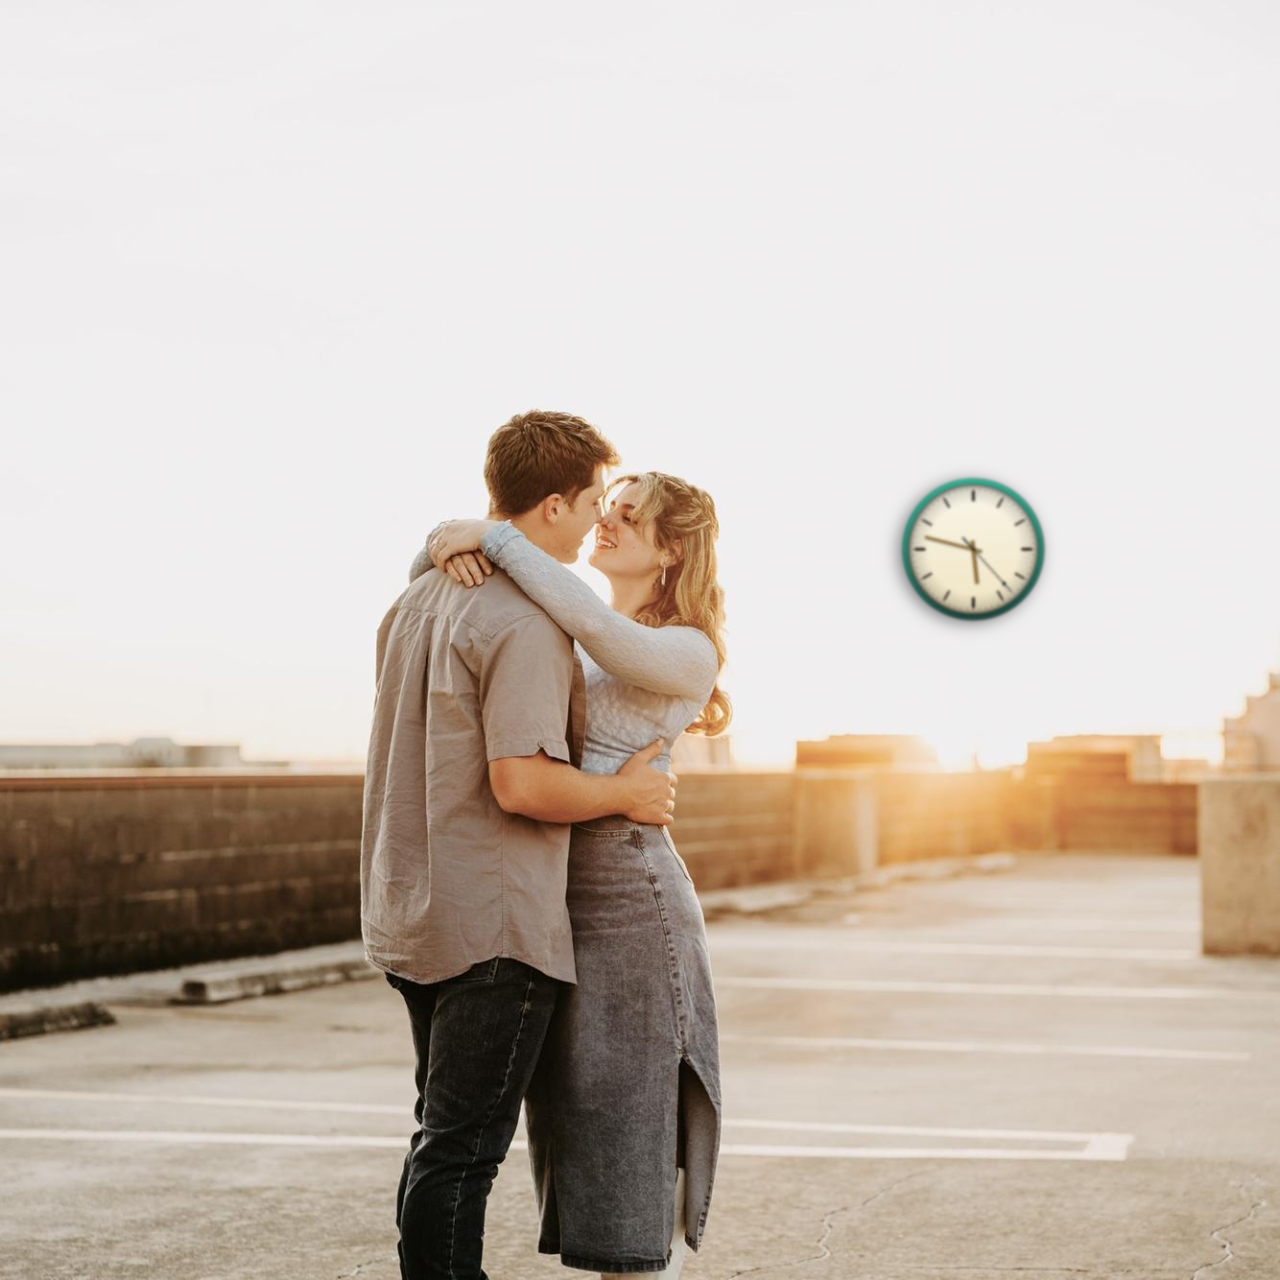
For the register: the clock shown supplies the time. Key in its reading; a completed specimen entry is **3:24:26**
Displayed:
**5:47:23**
